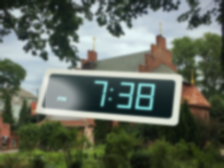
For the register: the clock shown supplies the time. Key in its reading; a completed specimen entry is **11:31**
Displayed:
**7:38**
